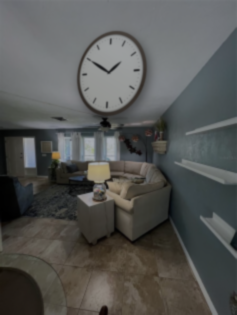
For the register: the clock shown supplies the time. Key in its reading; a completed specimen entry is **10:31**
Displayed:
**1:50**
